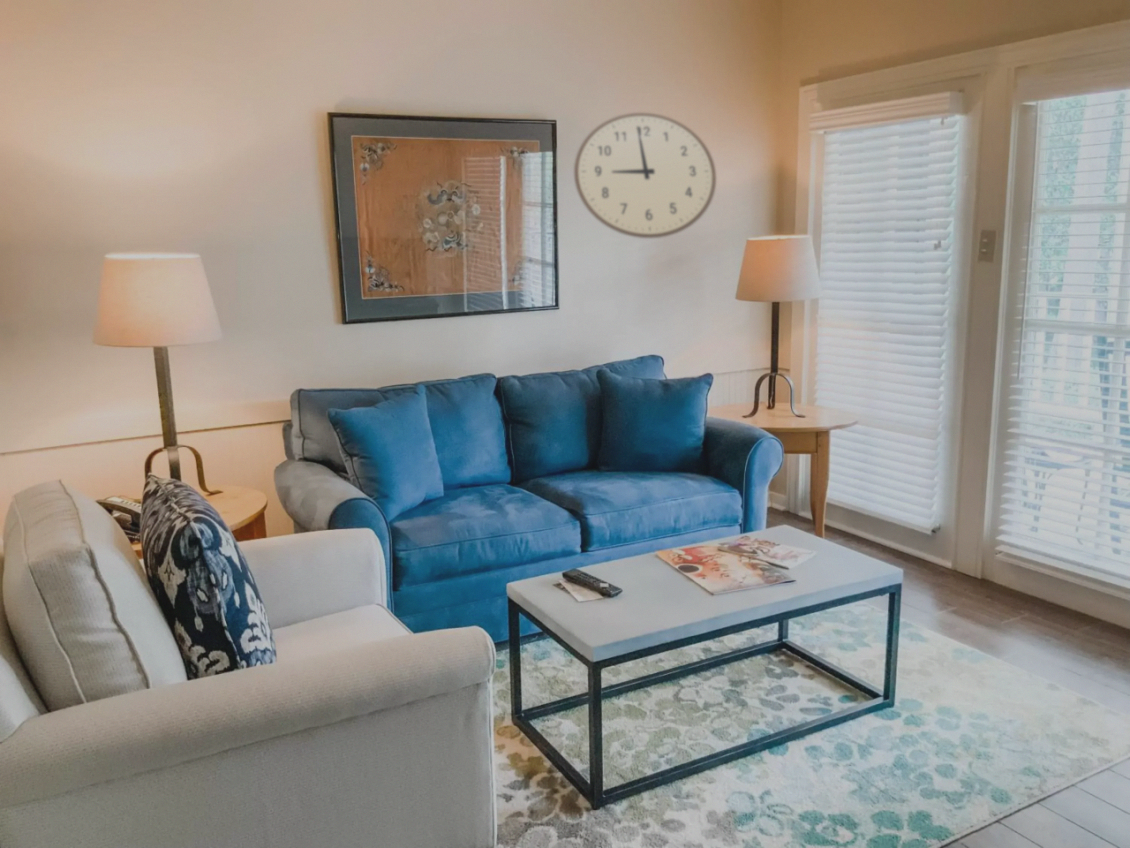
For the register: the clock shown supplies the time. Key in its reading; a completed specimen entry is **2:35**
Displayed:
**8:59**
